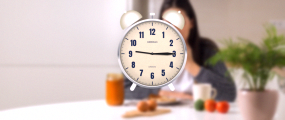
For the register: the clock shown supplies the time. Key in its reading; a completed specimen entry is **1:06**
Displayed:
**9:15**
